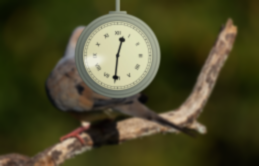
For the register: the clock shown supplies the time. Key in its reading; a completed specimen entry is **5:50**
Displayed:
**12:31**
